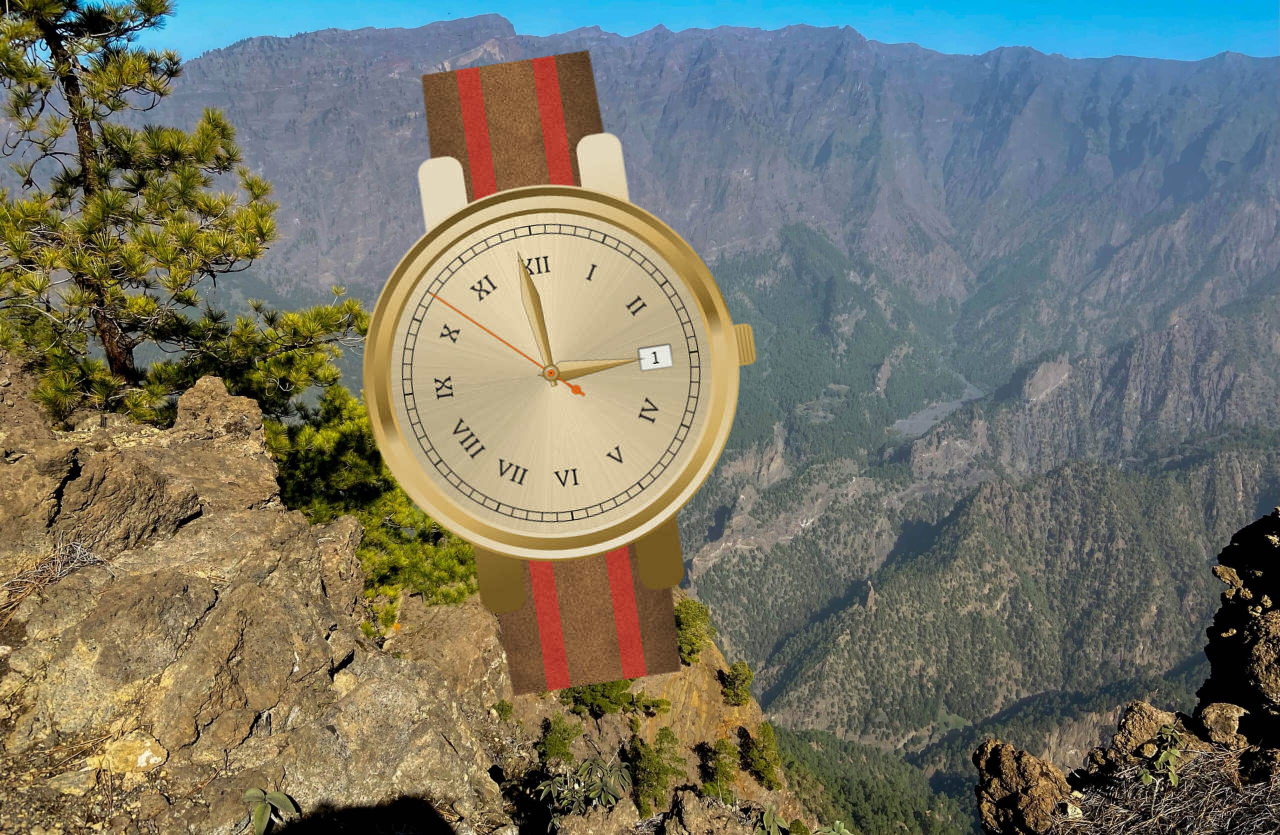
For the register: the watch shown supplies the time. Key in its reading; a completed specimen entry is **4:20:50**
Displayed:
**2:58:52**
